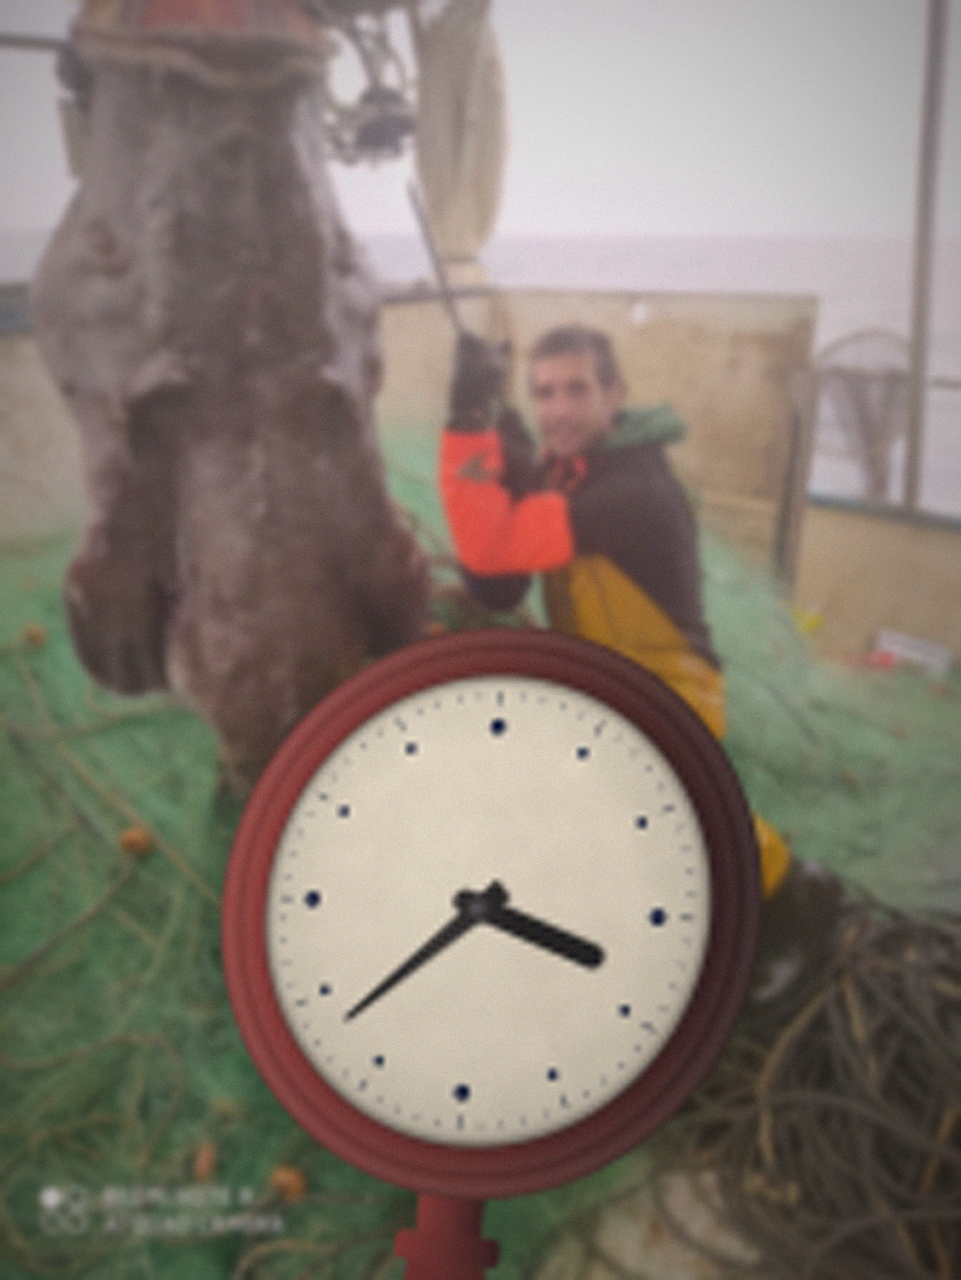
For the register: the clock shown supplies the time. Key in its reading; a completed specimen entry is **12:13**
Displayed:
**3:38**
